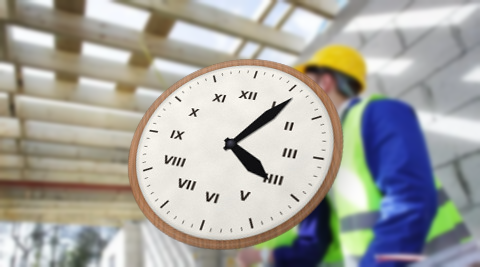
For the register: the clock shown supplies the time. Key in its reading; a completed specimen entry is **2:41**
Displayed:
**4:06**
